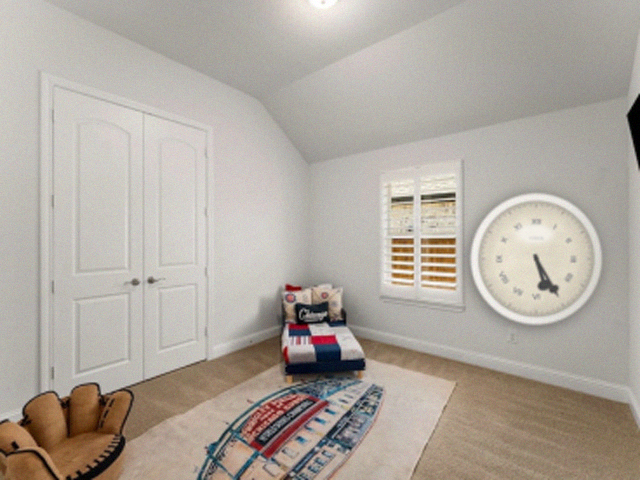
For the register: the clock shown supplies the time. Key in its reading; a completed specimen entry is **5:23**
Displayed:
**5:25**
